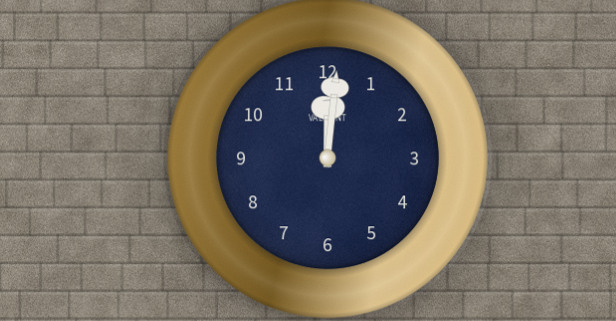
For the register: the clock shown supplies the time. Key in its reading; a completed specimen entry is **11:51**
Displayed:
**12:01**
